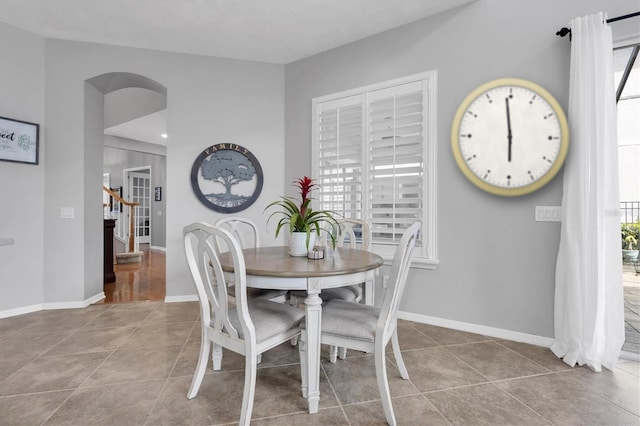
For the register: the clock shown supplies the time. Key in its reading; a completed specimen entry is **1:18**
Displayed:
**5:59**
